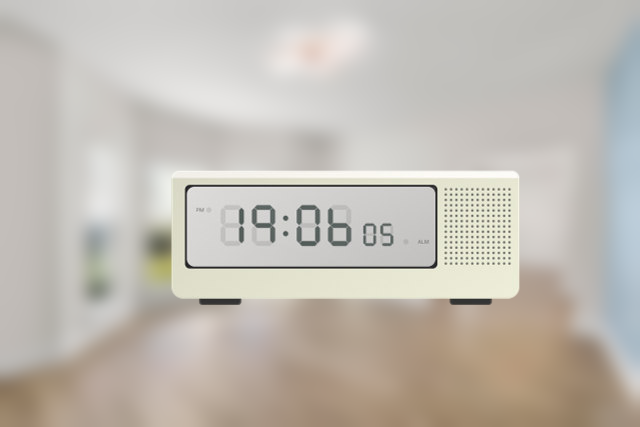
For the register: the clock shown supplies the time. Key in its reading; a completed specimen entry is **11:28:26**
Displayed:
**19:06:05**
